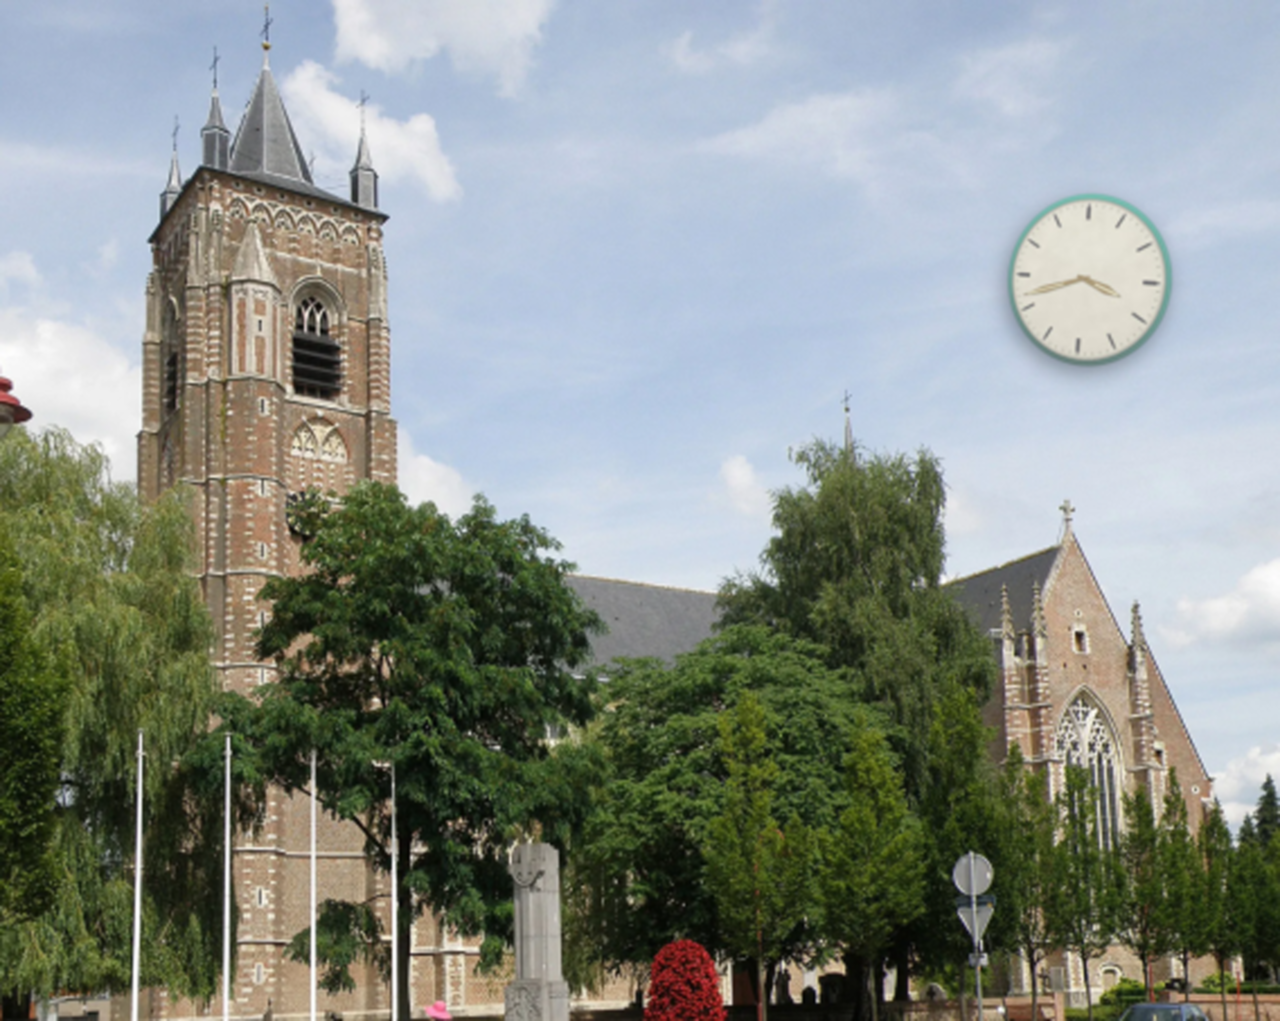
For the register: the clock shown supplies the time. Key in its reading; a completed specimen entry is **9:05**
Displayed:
**3:42**
